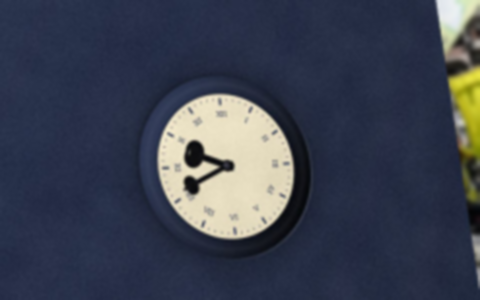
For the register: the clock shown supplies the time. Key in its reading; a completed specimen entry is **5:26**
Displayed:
**9:41**
